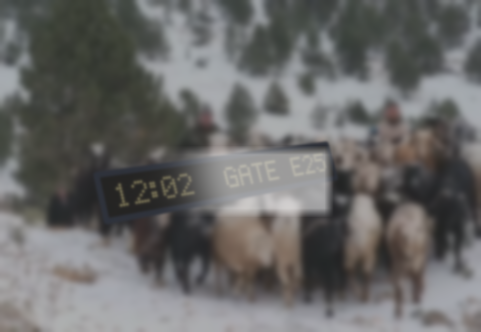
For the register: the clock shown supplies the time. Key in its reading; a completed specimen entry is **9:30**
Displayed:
**12:02**
